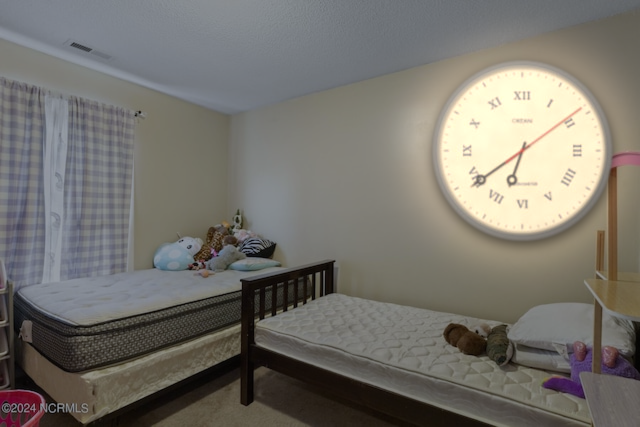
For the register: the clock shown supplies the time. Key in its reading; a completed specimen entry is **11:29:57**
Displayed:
**6:39:09**
